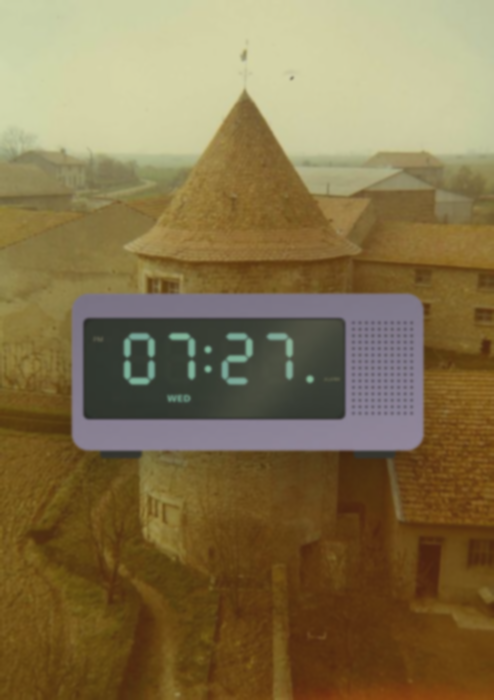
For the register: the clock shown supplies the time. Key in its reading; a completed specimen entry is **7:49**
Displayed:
**7:27**
